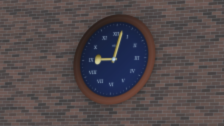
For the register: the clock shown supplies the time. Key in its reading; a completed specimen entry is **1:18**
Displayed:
**9:02**
